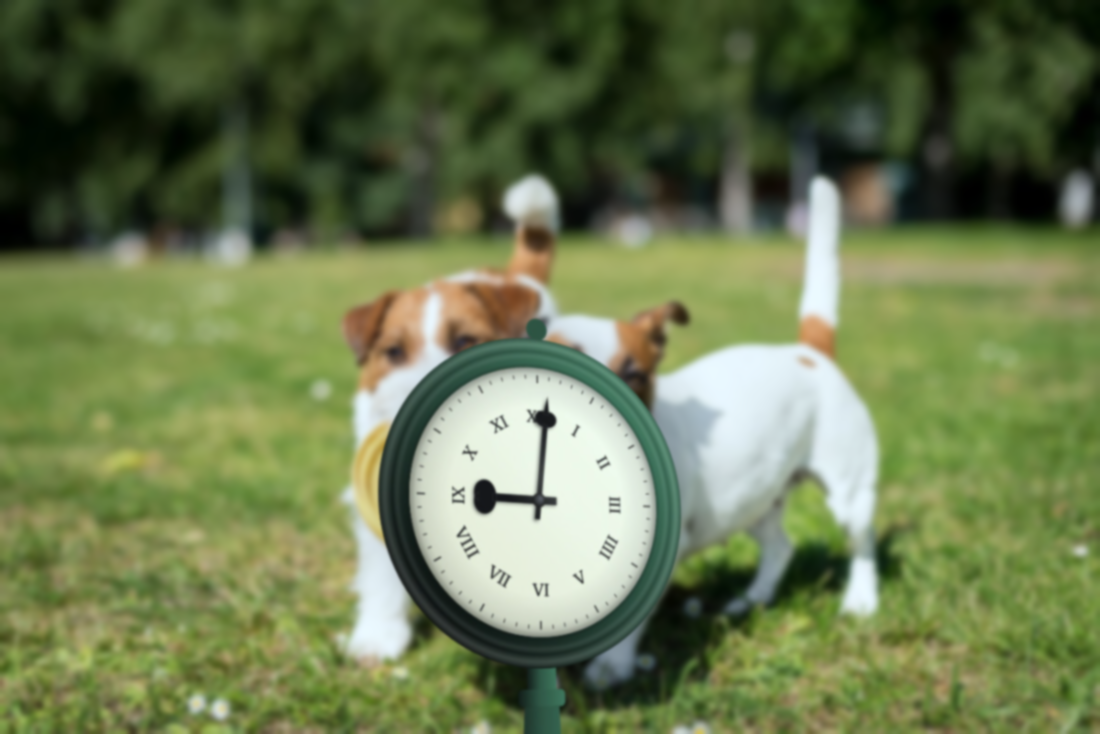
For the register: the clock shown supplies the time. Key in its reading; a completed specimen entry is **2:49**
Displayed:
**9:01**
